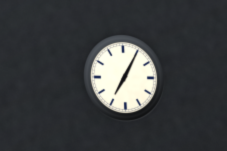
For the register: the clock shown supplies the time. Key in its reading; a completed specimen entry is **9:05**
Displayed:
**7:05**
